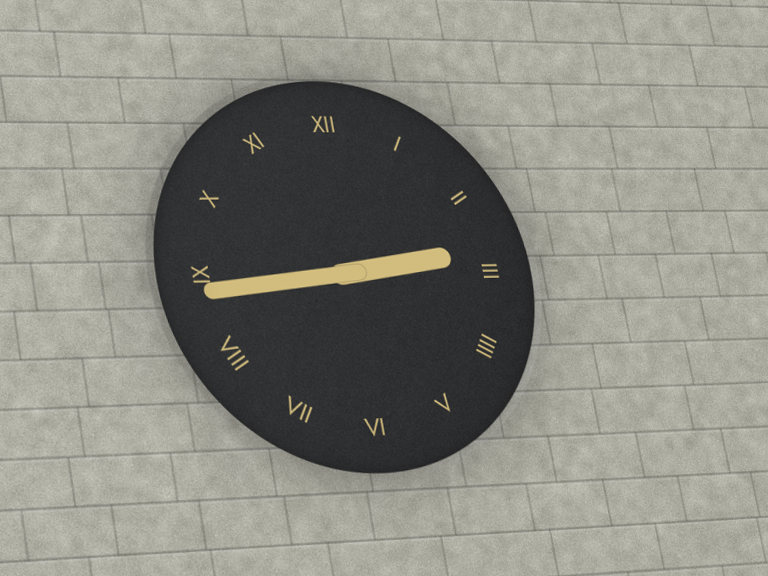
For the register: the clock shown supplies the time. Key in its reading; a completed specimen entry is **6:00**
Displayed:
**2:44**
